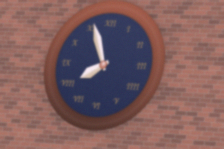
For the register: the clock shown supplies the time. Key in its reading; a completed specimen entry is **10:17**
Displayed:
**7:56**
